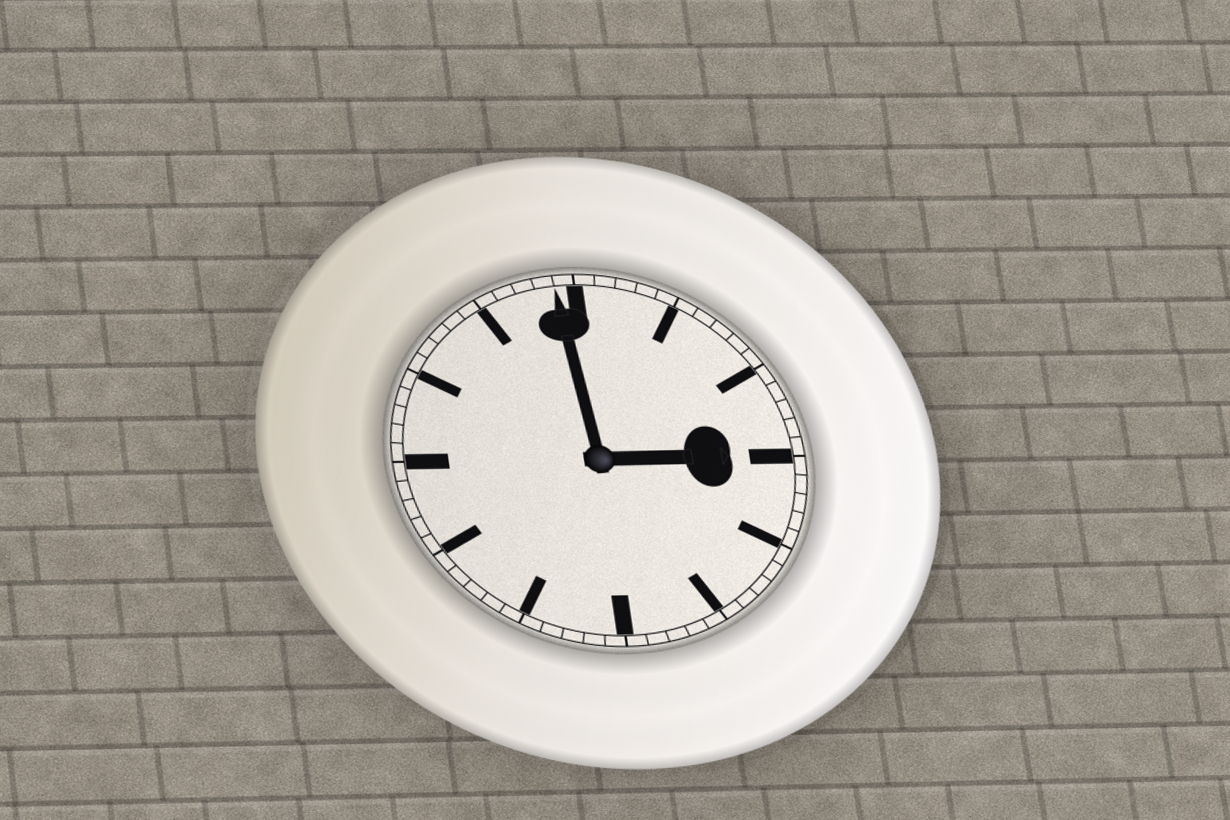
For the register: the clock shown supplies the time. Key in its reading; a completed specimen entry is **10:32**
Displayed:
**2:59**
